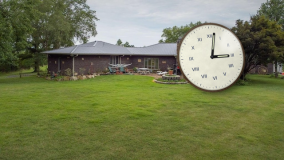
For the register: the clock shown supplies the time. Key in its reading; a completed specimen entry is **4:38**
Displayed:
**3:02**
